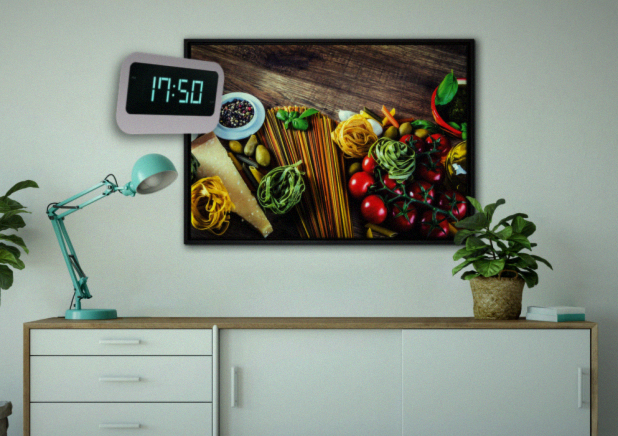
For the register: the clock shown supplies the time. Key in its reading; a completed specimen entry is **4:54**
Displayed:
**17:50**
